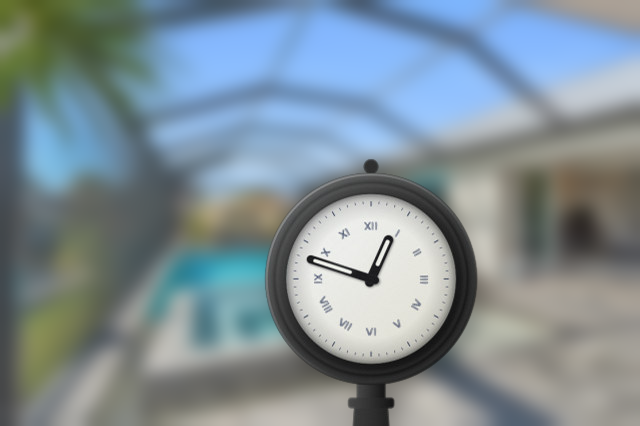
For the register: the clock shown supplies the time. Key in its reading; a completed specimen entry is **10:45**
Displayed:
**12:48**
